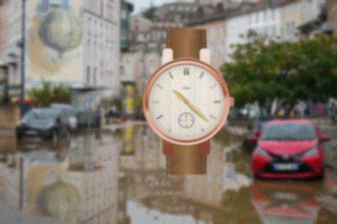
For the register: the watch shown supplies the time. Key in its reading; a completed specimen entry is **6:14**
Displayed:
**10:22**
